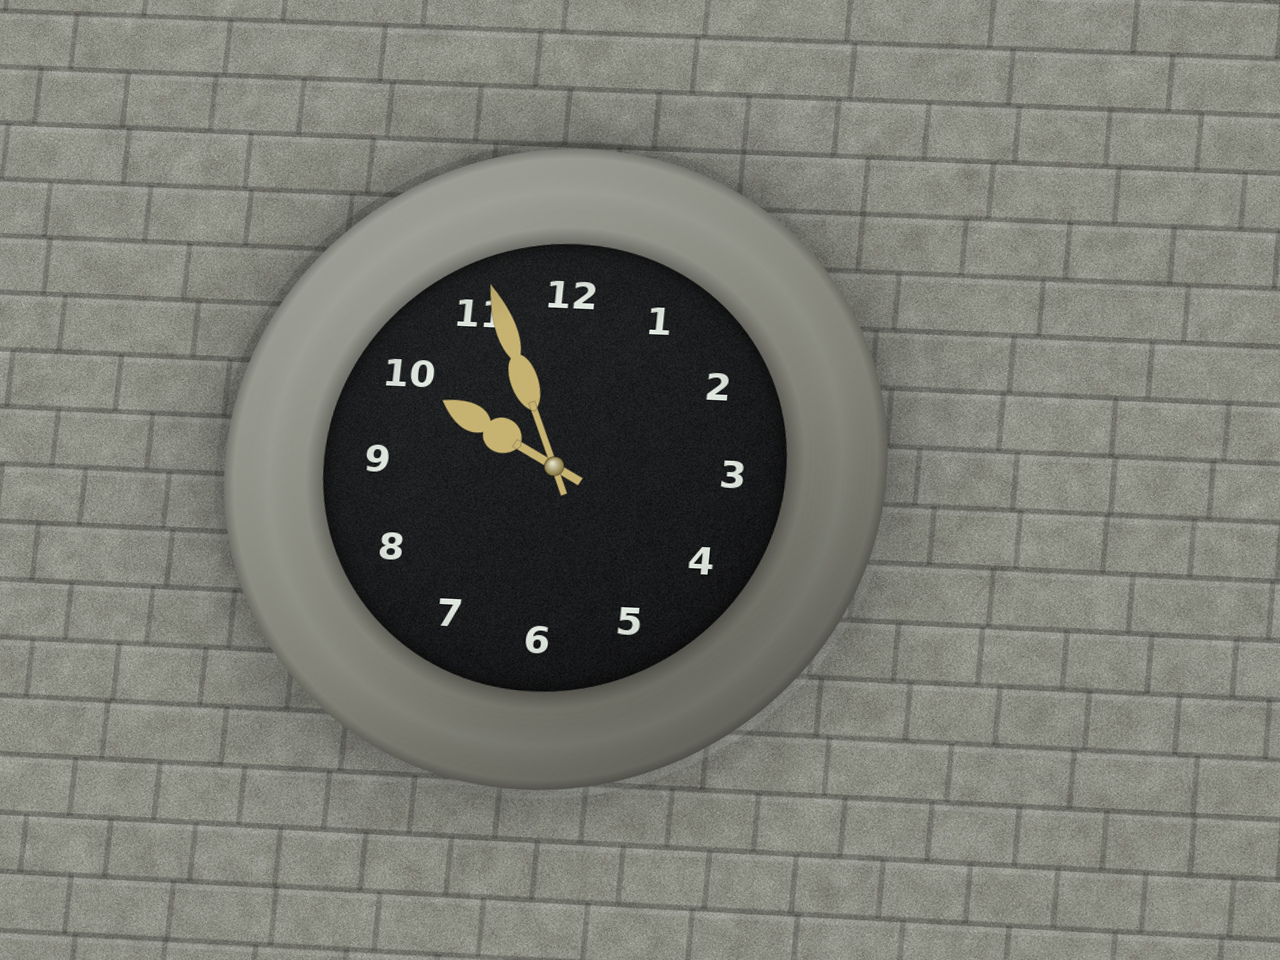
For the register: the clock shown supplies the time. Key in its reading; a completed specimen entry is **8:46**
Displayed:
**9:56**
